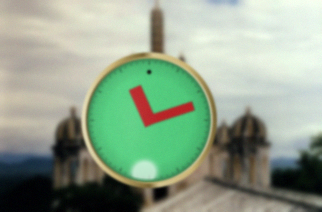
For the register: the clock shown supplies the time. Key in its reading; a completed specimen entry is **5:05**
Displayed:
**11:12**
